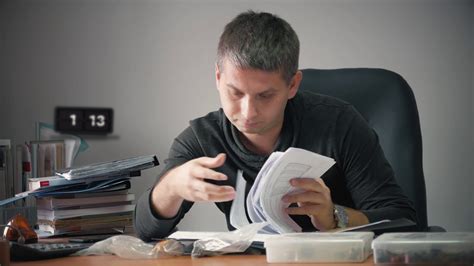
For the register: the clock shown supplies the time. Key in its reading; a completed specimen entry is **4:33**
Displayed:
**1:13**
